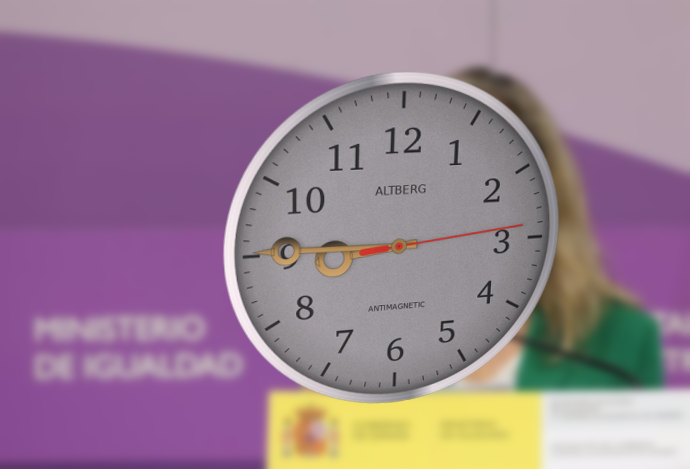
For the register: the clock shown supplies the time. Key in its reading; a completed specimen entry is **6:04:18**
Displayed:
**8:45:14**
